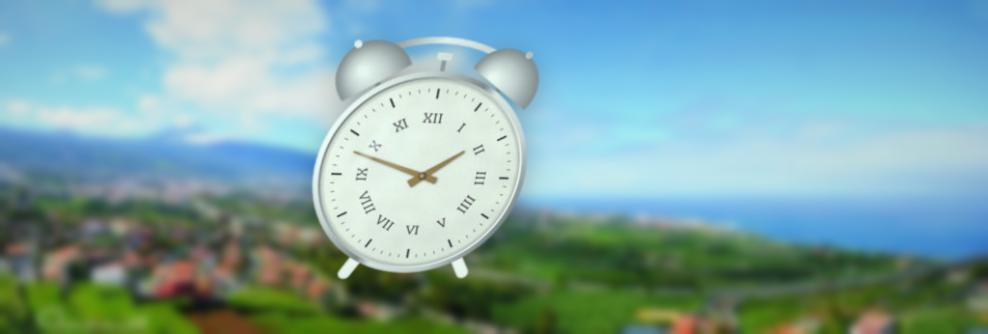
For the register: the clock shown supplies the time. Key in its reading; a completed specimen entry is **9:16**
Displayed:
**1:48**
